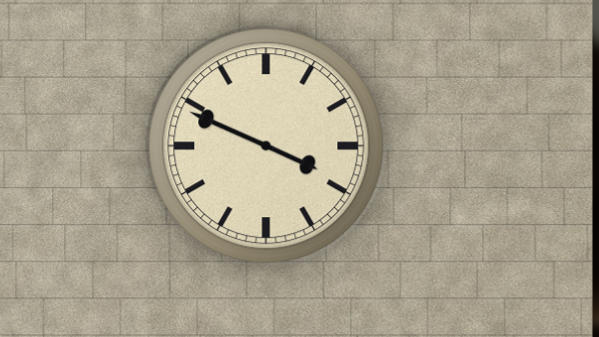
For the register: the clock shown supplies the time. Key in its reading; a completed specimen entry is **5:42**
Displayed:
**3:49**
